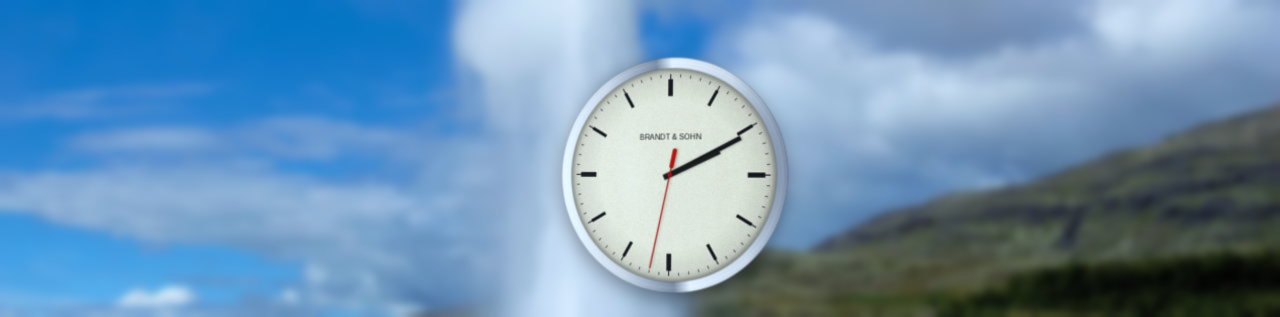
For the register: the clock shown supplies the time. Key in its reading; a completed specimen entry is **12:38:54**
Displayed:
**2:10:32**
